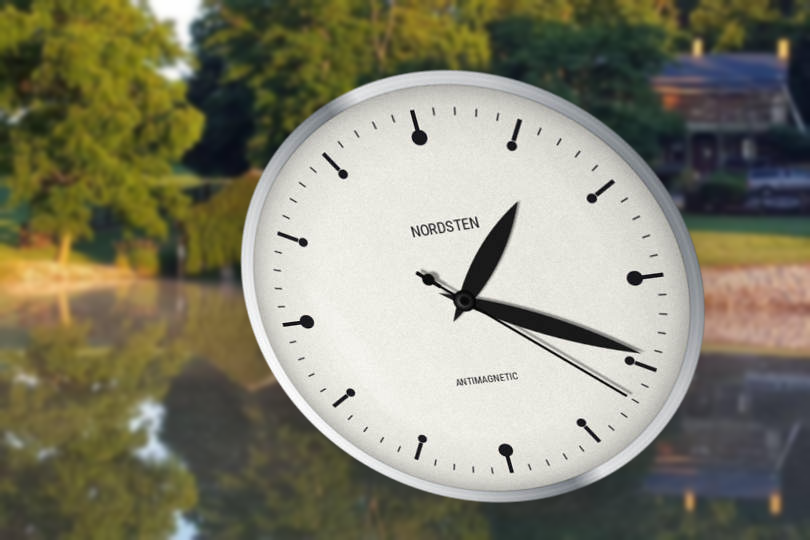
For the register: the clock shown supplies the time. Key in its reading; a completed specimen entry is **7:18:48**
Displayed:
**1:19:22**
